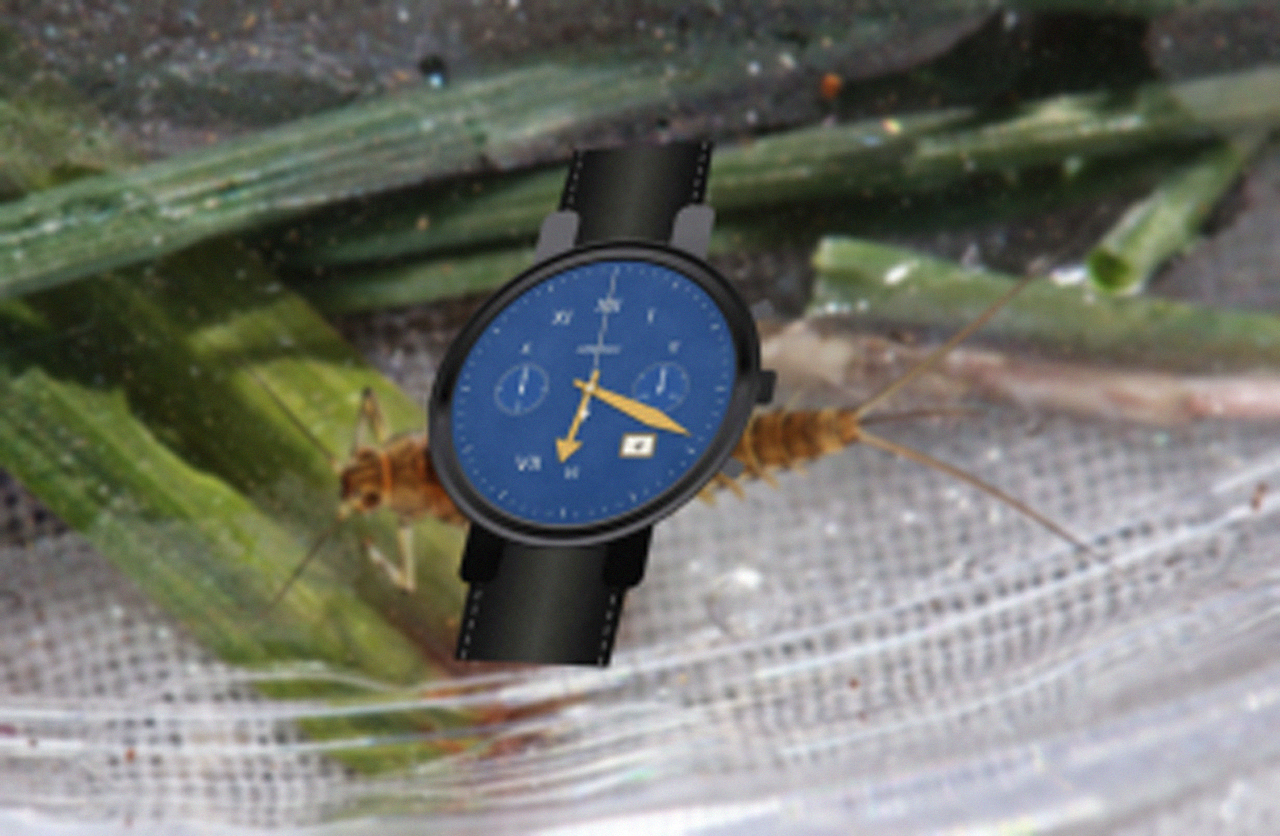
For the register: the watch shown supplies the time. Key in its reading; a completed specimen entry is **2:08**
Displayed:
**6:19**
